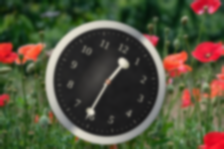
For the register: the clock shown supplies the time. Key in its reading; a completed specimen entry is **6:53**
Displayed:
**12:31**
